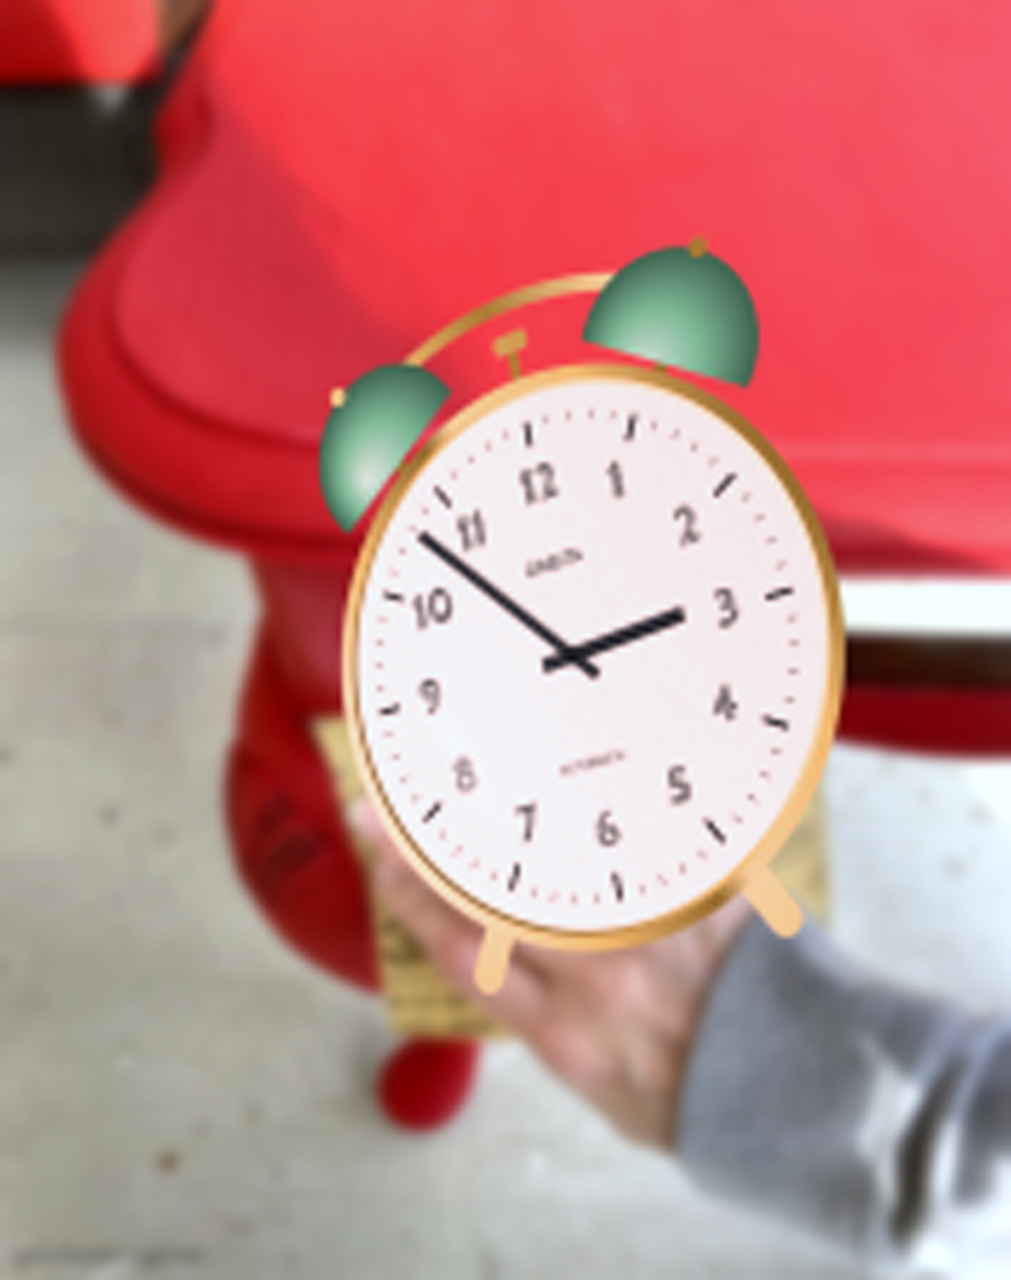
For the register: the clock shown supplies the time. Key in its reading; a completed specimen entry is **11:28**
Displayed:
**2:53**
